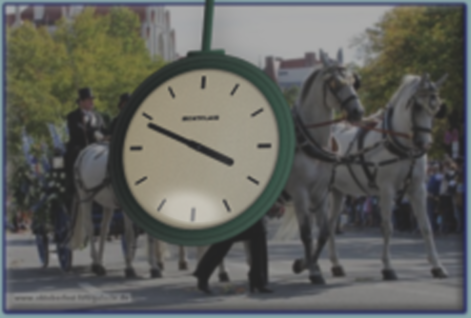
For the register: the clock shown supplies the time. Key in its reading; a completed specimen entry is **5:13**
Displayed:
**3:49**
